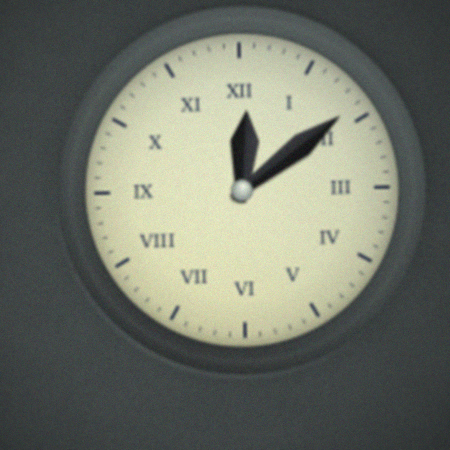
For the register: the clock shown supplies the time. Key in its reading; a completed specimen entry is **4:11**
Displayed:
**12:09**
